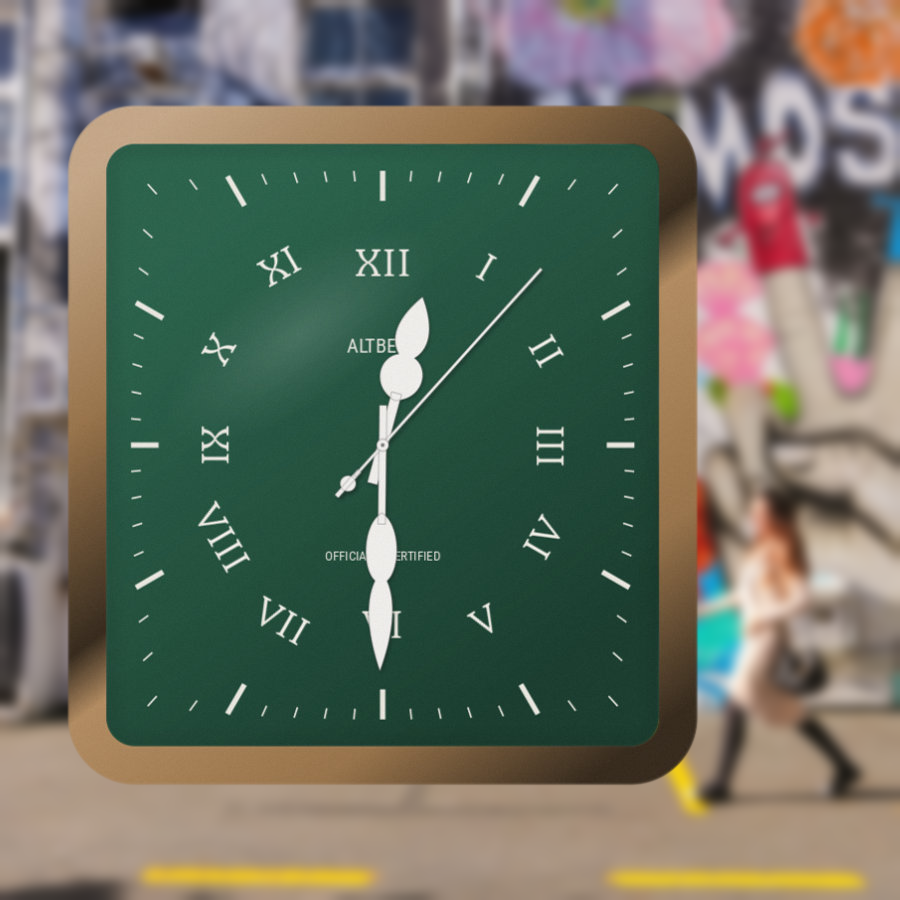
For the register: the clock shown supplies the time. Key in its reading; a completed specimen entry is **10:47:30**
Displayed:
**12:30:07**
